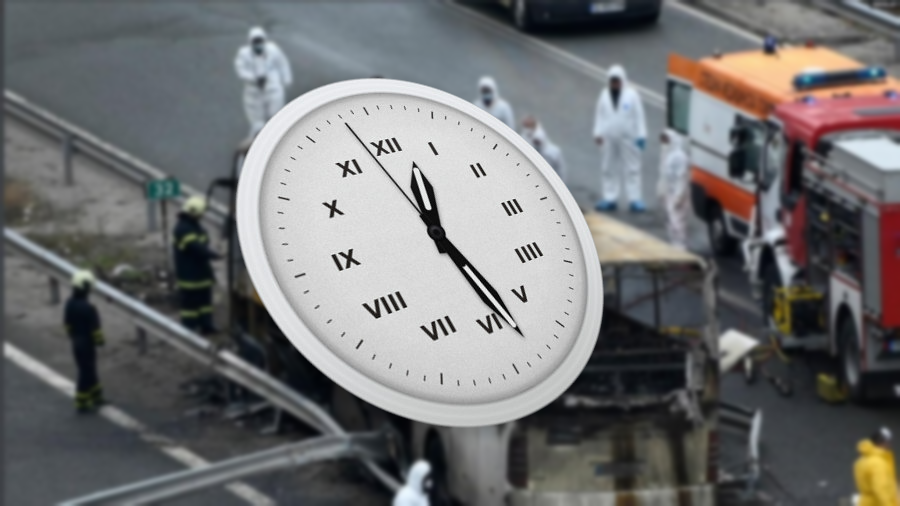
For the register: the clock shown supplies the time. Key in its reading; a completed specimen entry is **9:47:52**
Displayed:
**12:27:58**
